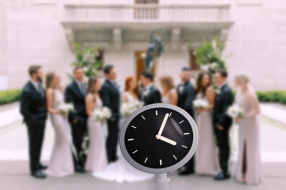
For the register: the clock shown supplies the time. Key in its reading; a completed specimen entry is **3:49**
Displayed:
**4:04**
